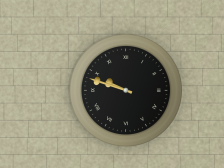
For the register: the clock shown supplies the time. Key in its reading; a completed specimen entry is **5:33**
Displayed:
**9:48**
